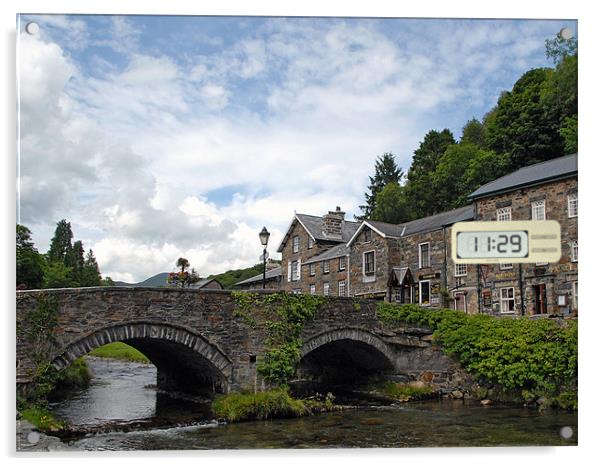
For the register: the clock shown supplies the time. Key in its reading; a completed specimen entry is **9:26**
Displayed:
**11:29**
